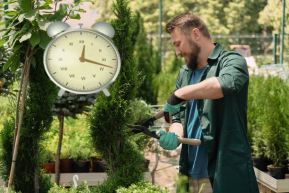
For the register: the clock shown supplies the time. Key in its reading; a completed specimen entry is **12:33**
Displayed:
**12:18**
